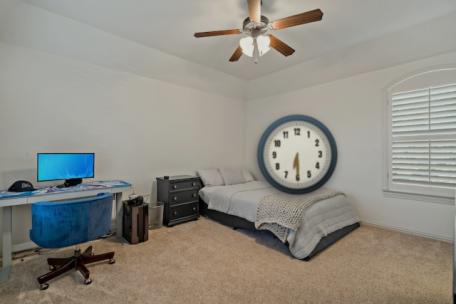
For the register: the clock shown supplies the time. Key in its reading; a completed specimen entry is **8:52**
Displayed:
**6:30**
